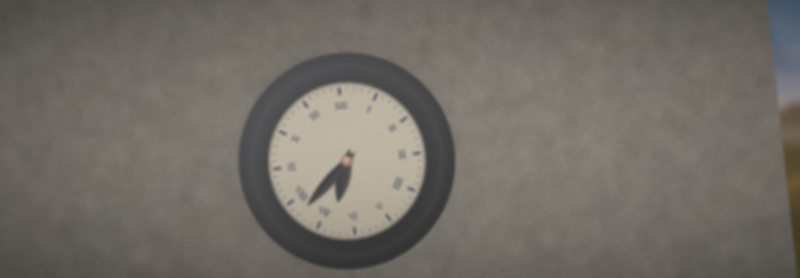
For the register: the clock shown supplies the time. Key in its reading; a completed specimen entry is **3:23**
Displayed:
**6:38**
